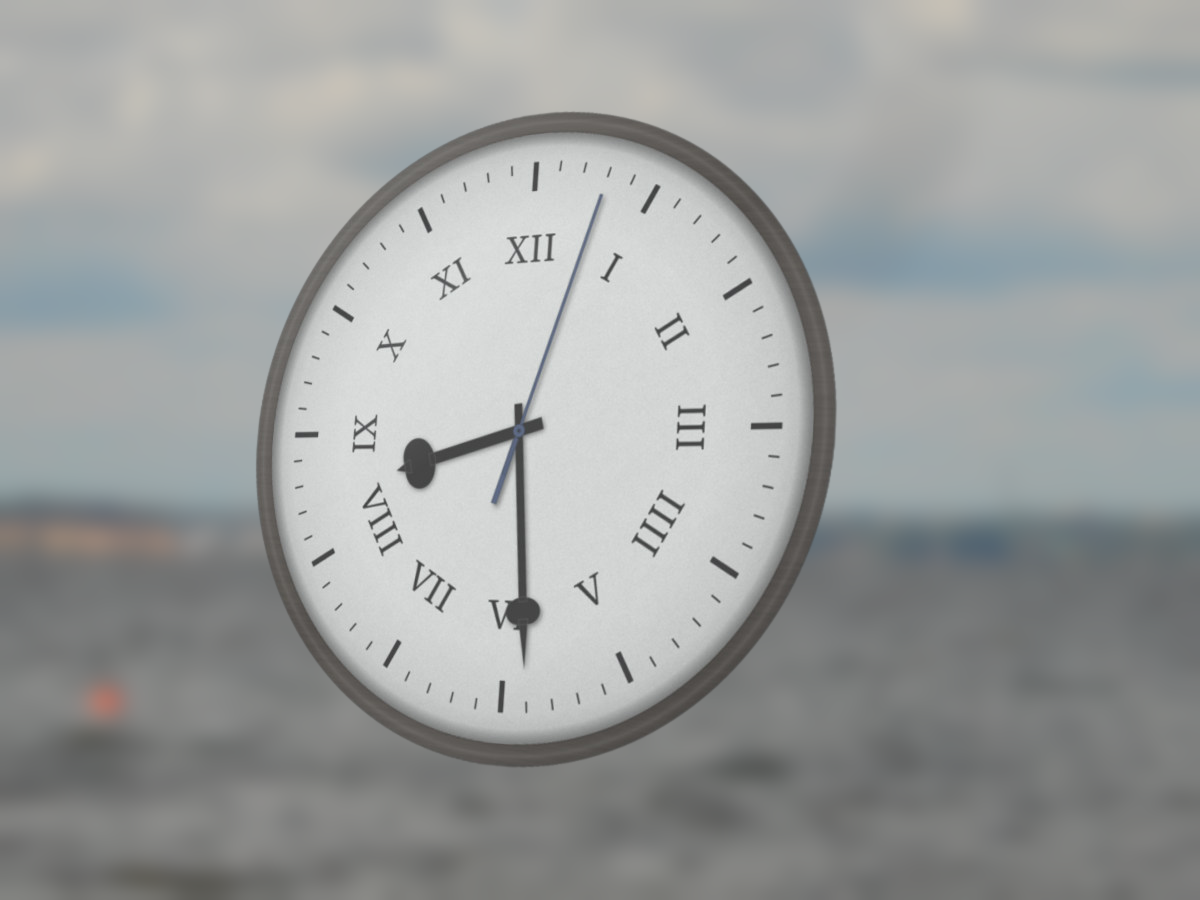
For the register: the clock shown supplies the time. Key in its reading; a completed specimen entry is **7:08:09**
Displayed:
**8:29:03**
